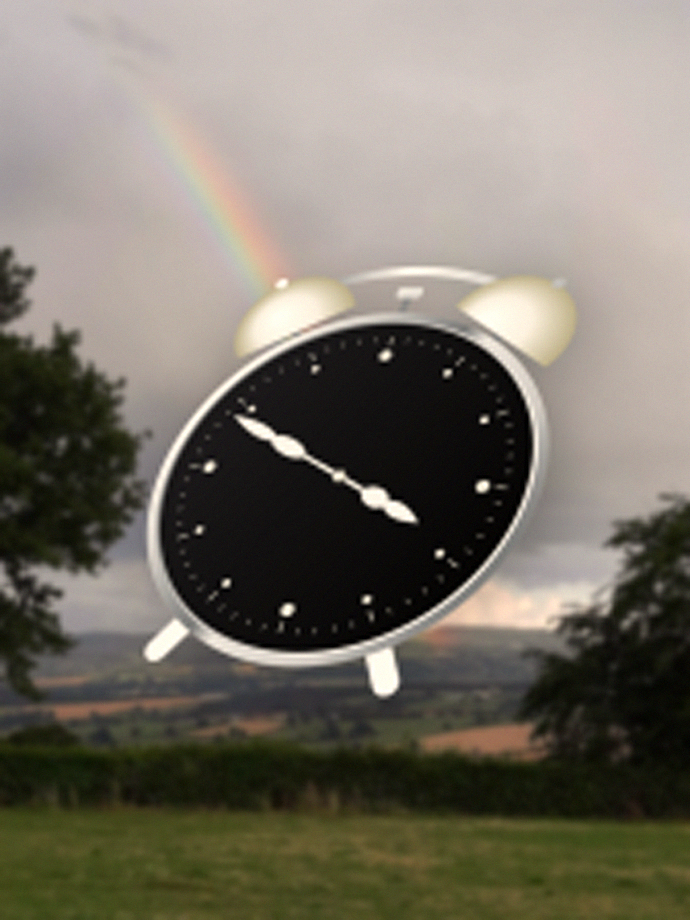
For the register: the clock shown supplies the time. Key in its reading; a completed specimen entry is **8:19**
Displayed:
**3:49**
